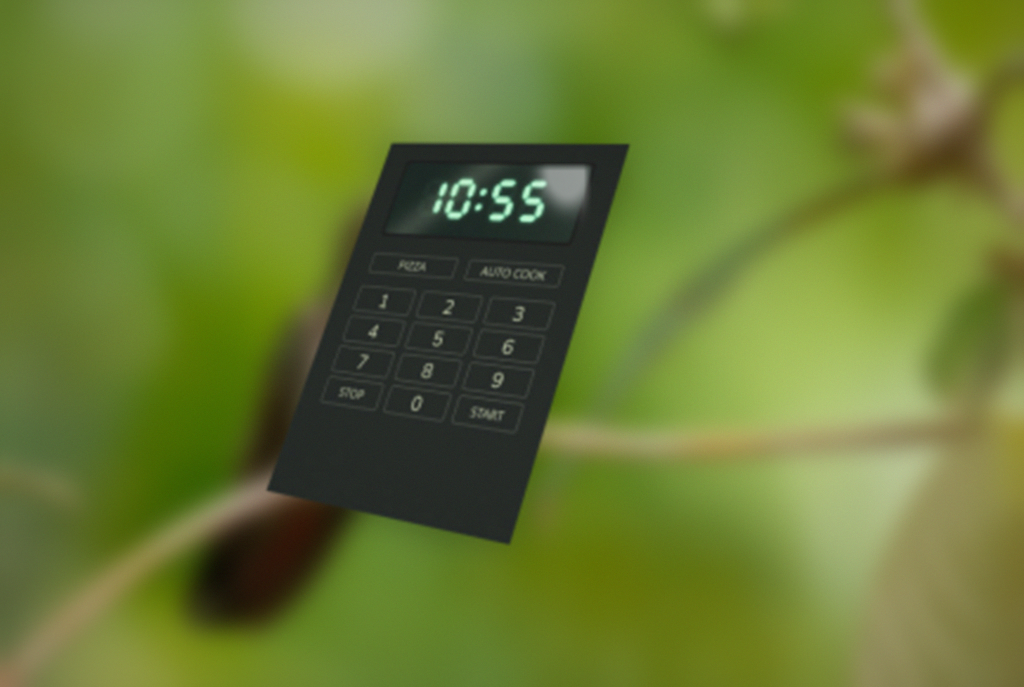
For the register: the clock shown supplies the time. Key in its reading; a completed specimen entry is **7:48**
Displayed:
**10:55**
